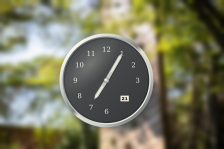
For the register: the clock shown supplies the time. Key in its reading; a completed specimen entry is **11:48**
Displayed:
**7:05**
